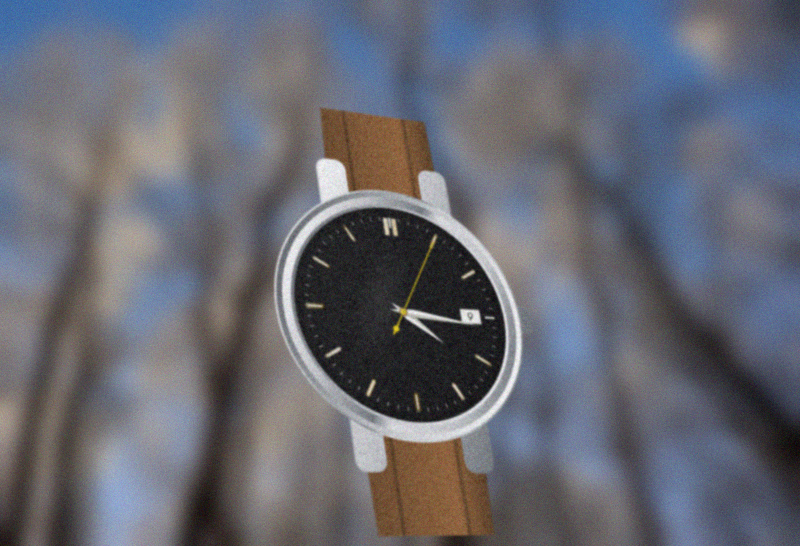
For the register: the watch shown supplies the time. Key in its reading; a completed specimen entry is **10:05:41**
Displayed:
**4:16:05**
